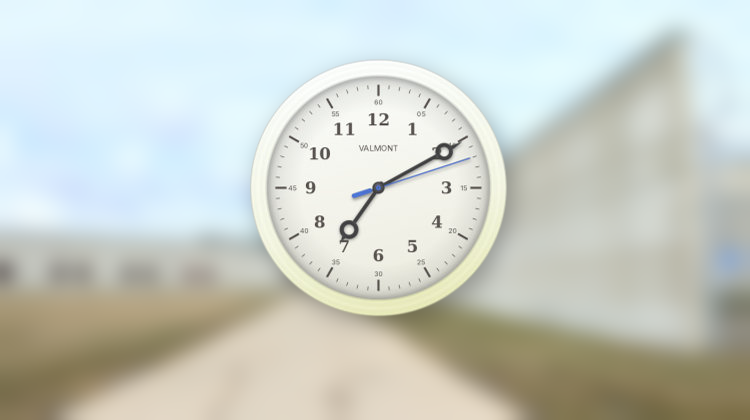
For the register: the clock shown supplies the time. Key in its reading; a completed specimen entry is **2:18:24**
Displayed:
**7:10:12**
